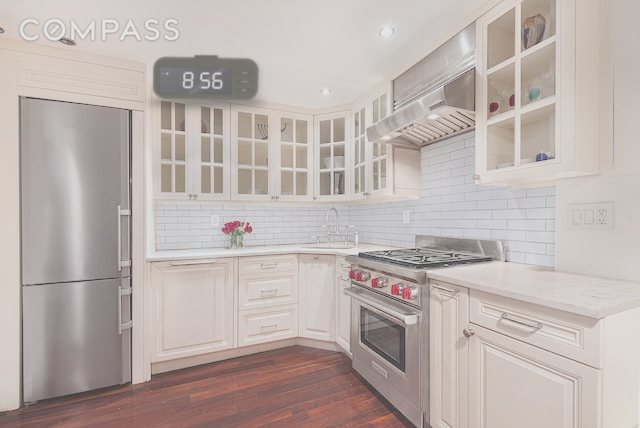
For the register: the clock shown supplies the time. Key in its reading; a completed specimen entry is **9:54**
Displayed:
**8:56**
